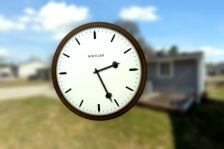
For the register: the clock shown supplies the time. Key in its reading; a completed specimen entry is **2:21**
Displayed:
**2:26**
